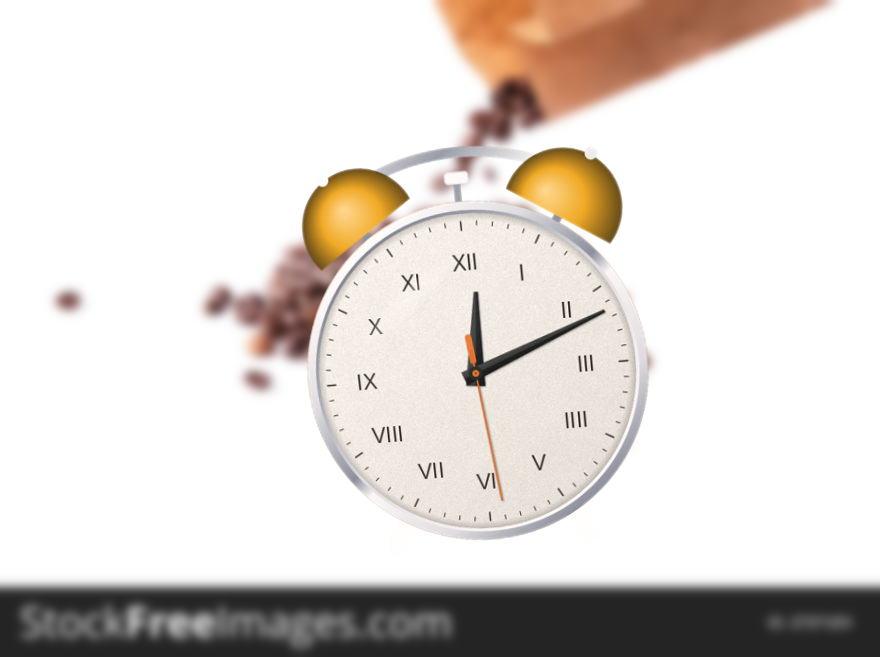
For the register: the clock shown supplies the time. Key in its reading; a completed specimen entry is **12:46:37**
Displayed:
**12:11:29**
